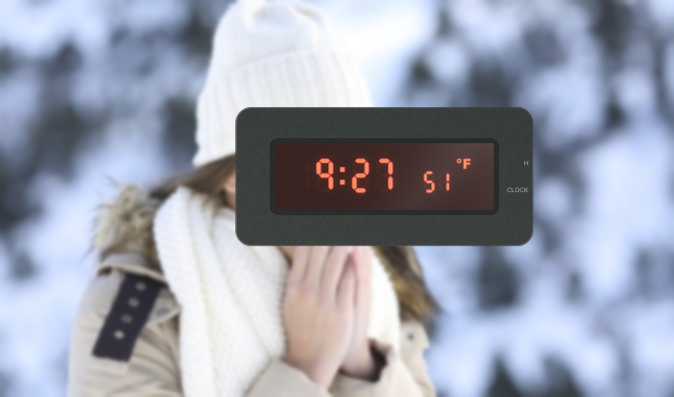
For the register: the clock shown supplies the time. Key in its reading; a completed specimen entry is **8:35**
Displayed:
**9:27**
